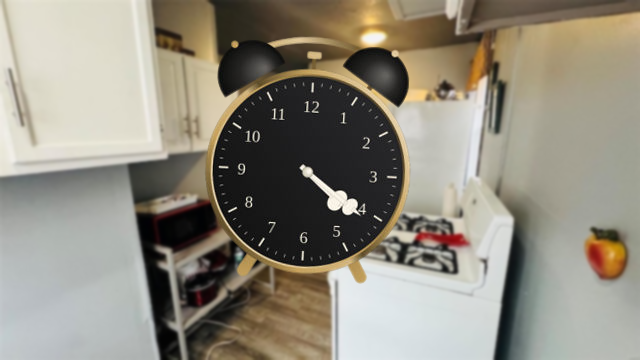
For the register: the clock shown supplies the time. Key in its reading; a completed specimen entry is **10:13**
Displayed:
**4:21**
